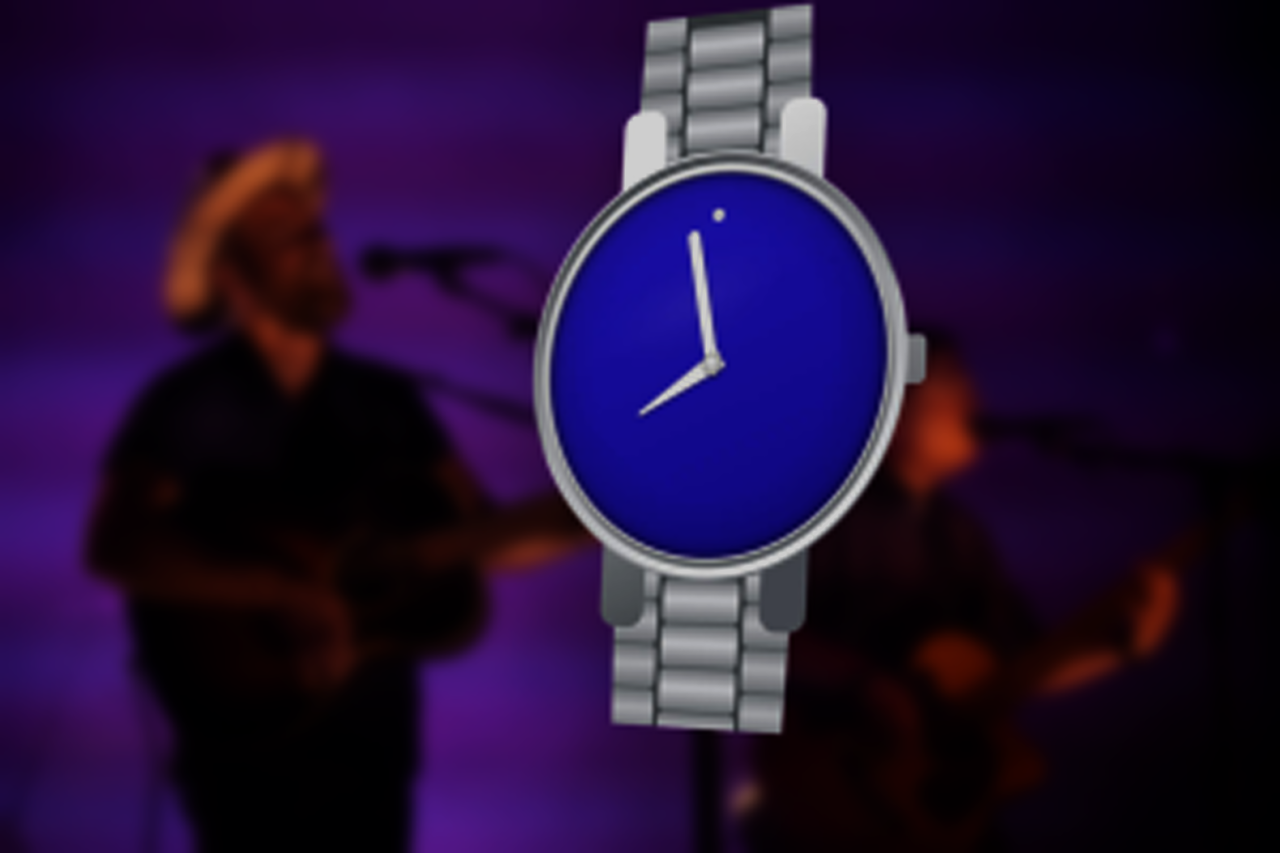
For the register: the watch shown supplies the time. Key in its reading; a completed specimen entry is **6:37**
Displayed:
**7:58**
